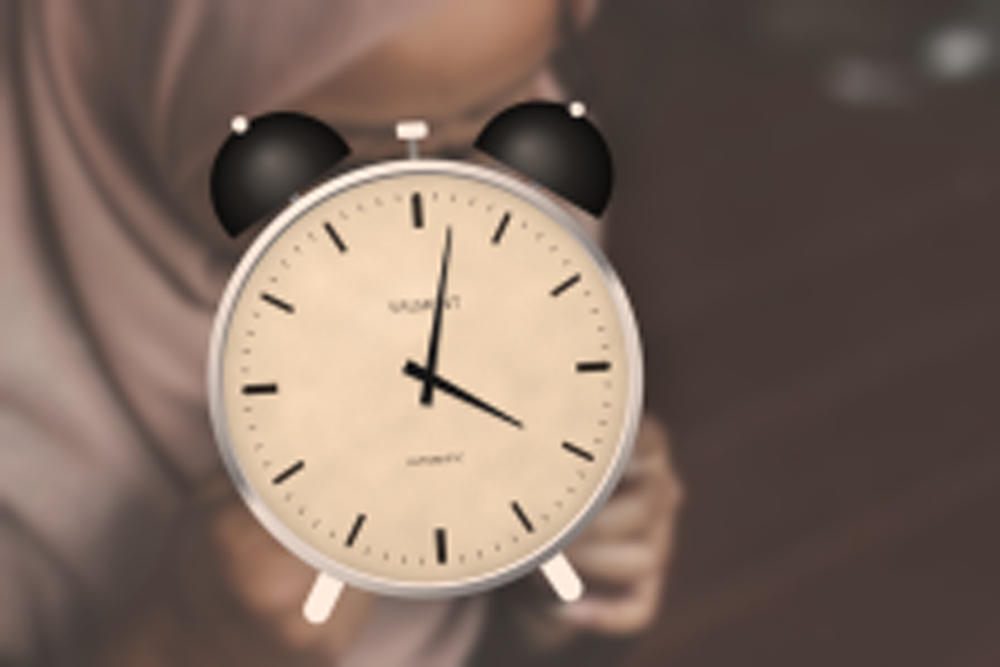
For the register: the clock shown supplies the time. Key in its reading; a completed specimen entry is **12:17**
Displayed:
**4:02**
